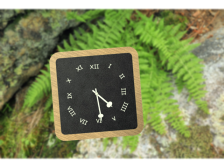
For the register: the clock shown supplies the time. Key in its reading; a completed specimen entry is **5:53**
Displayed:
**4:29**
